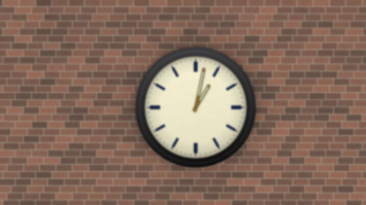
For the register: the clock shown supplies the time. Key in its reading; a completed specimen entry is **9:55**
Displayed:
**1:02**
